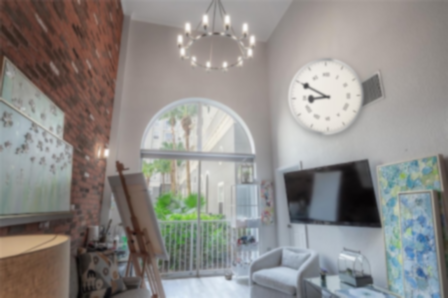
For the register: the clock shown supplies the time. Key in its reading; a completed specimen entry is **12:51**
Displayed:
**8:50**
